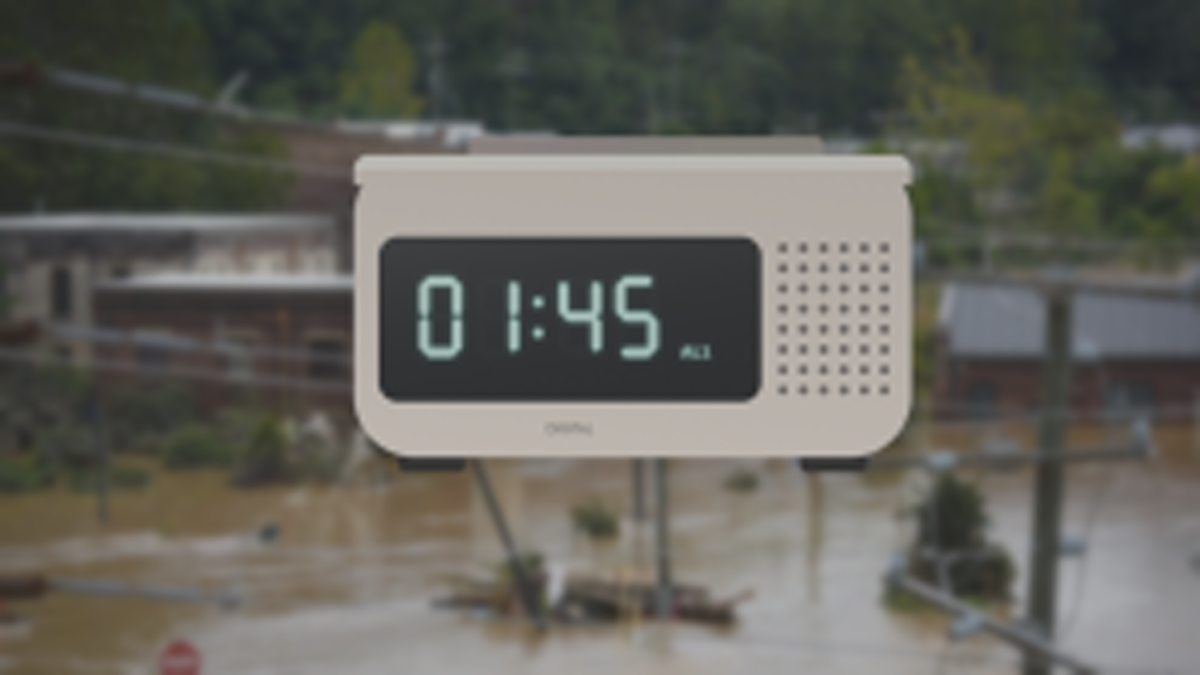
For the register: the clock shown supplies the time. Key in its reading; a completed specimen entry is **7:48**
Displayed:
**1:45**
